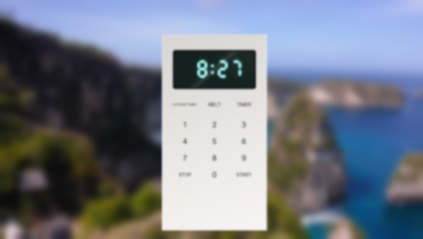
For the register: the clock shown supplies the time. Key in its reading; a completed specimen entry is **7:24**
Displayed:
**8:27**
